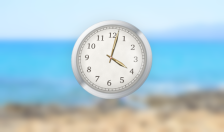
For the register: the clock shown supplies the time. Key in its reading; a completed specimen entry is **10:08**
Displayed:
**4:02**
